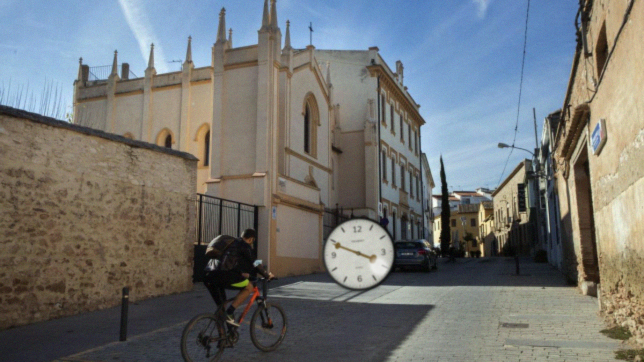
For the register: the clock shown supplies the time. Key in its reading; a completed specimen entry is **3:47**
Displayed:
**3:49**
